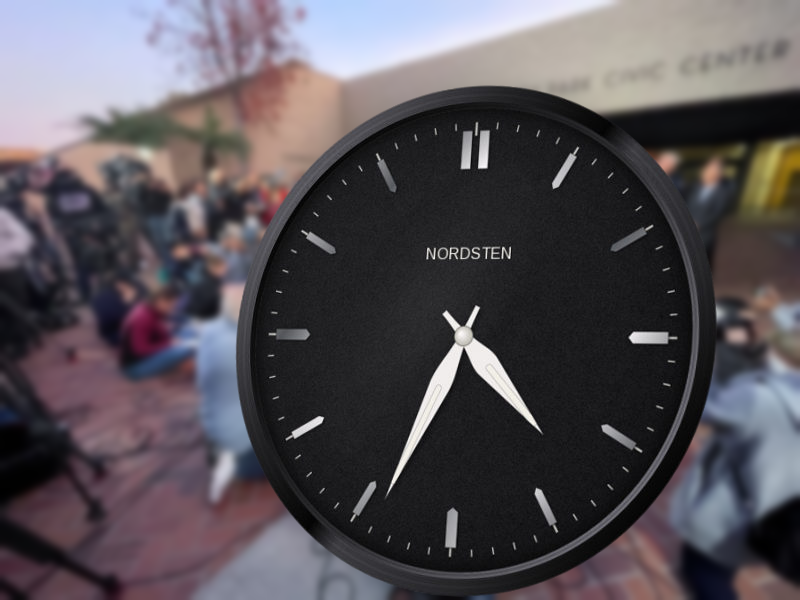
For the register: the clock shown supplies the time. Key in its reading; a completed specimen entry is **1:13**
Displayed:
**4:34**
